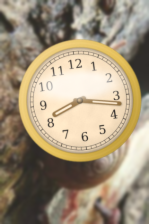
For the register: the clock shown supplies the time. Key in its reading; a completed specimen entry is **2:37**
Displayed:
**8:17**
